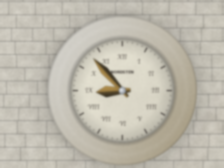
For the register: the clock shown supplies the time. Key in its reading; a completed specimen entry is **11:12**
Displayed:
**8:53**
